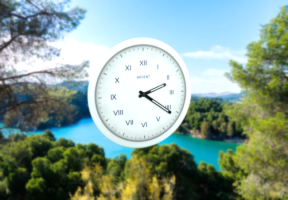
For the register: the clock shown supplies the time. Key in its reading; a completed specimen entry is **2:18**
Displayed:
**2:21**
